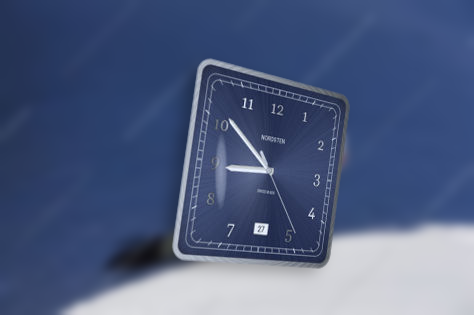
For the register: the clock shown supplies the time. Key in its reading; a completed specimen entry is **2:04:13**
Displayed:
**8:51:24**
